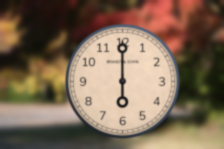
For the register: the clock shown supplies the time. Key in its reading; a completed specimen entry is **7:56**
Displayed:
**6:00**
